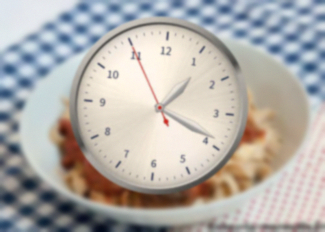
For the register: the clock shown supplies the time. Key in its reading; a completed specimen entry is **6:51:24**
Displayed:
**1:18:55**
